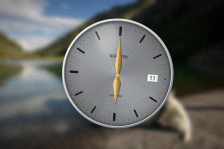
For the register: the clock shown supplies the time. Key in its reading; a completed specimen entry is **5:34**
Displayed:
**6:00**
